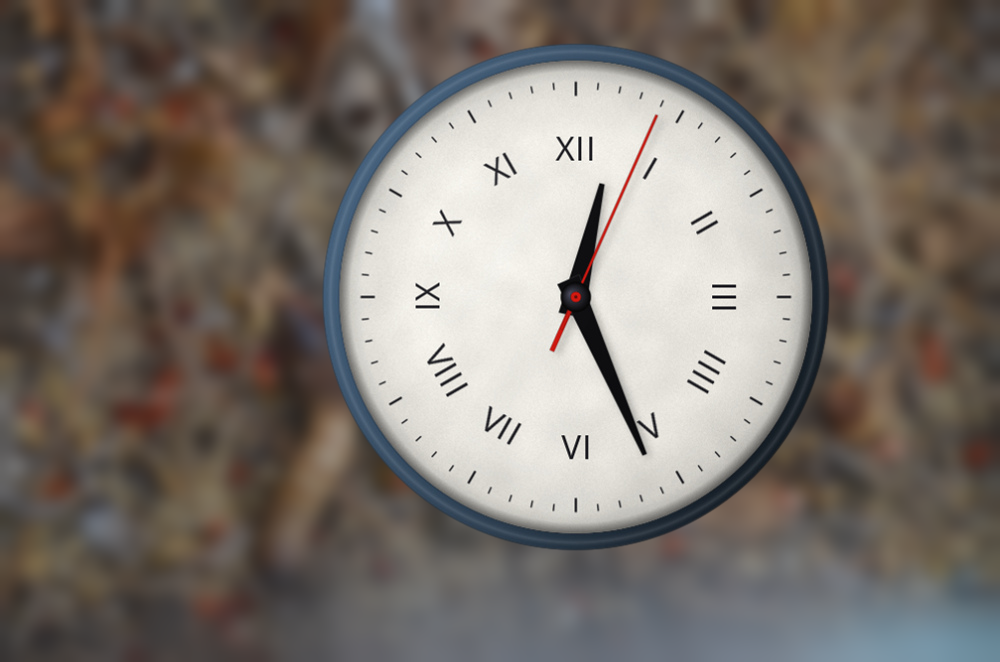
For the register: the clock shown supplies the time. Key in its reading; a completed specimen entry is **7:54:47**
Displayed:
**12:26:04**
